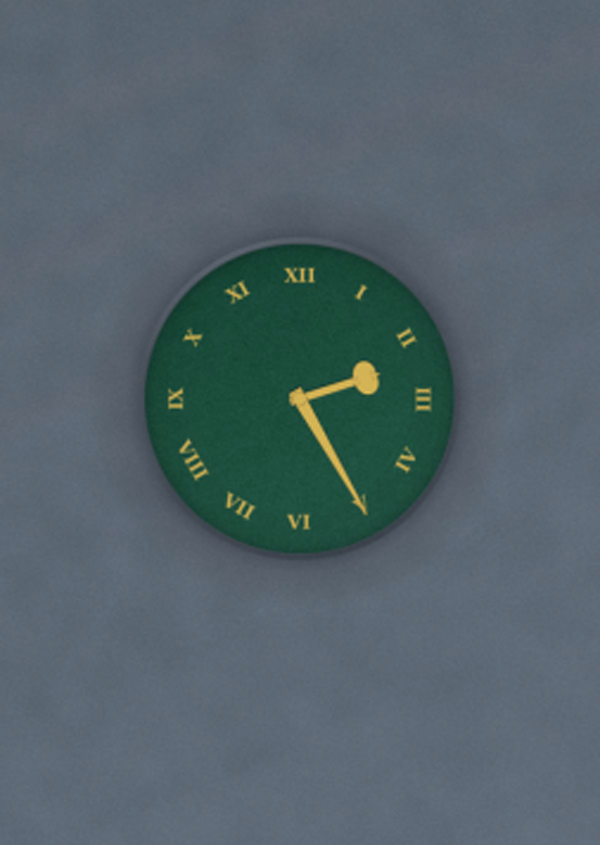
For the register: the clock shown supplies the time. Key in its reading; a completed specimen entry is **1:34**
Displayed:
**2:25**
